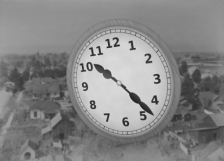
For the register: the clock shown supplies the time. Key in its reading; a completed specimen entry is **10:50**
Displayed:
**10:23**
